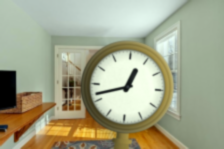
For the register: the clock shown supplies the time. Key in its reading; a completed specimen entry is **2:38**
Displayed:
**12:42**
